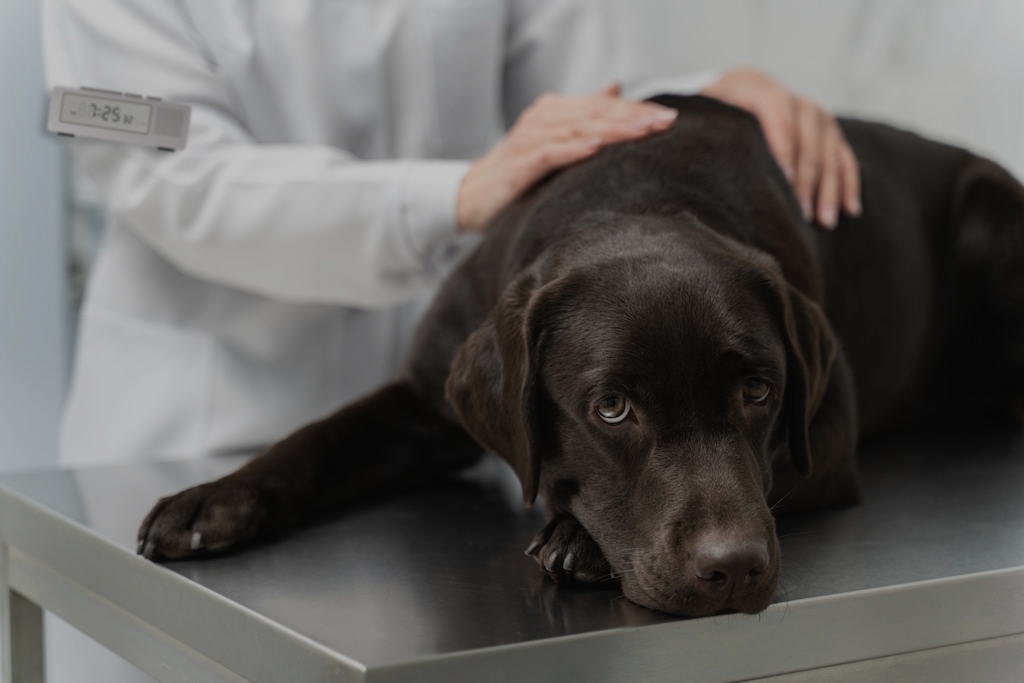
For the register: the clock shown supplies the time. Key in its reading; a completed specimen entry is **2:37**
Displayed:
**7:25**
